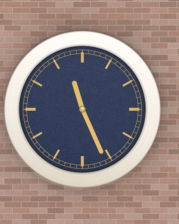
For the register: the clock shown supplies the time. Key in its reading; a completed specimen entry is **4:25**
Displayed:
**11:26**
